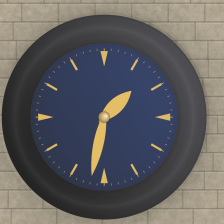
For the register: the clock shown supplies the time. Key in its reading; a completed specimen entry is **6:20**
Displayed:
**1:32**
